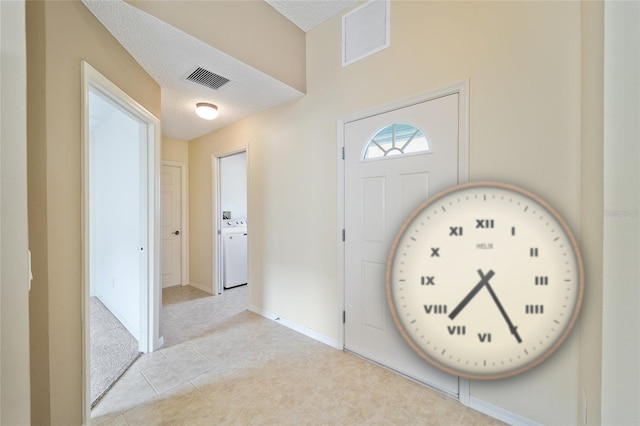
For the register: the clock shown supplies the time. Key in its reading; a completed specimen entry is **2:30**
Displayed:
**7:25**
